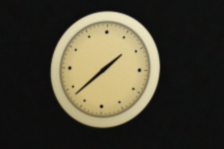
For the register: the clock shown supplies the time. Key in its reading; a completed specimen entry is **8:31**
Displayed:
**1:38**
